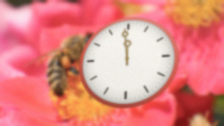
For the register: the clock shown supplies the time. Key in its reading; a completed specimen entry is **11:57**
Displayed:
**11:59**
